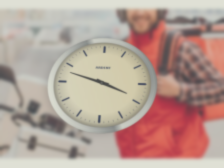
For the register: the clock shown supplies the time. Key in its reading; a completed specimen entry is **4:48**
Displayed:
**3:48**
